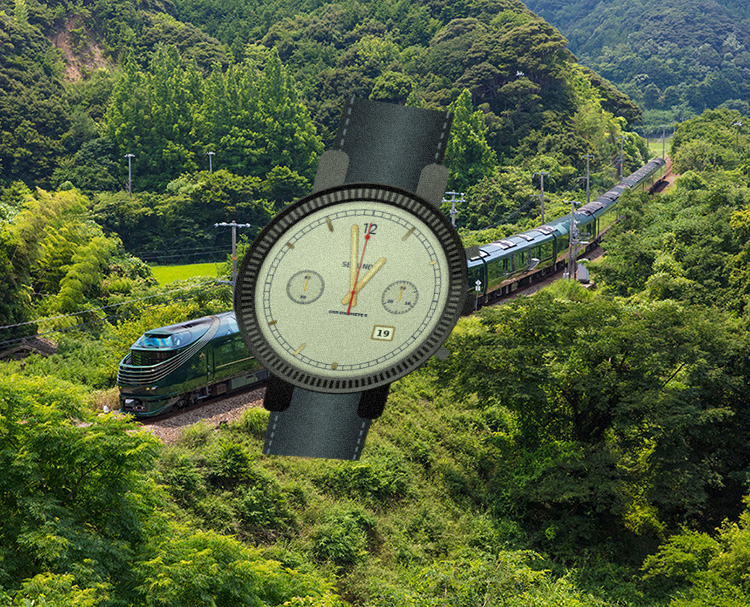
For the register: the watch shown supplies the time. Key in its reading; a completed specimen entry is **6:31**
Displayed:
**12:58**
